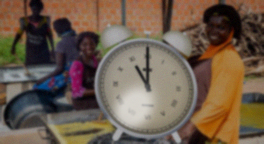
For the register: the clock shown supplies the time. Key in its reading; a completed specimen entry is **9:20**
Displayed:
**11:00**
